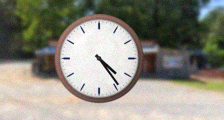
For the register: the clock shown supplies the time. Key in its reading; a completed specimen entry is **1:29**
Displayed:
**4:24**
